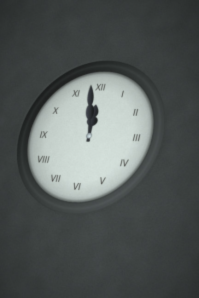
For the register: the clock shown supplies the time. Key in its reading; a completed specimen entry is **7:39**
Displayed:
**11:58**
